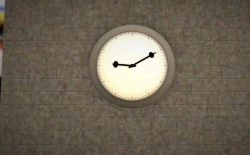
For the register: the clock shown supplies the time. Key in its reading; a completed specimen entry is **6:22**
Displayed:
**9:10**
